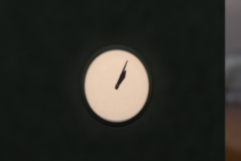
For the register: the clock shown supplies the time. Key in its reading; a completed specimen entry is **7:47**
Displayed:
**1:04**
